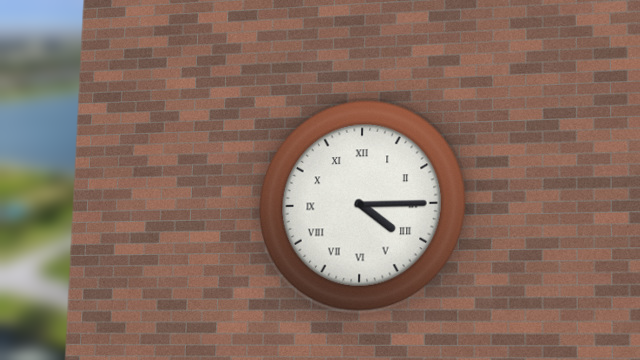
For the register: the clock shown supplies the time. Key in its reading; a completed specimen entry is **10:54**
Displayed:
**4:15**
